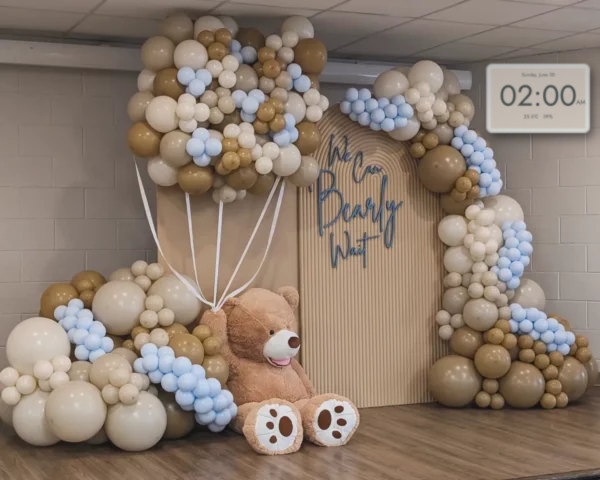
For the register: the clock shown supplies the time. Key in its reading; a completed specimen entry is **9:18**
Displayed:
**2:00**
